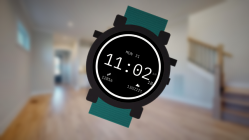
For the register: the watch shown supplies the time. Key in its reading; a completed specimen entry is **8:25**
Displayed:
**11:02**
